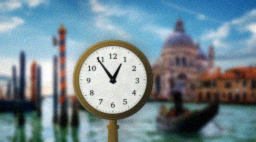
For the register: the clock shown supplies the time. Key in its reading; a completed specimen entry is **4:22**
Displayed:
**12:54**
